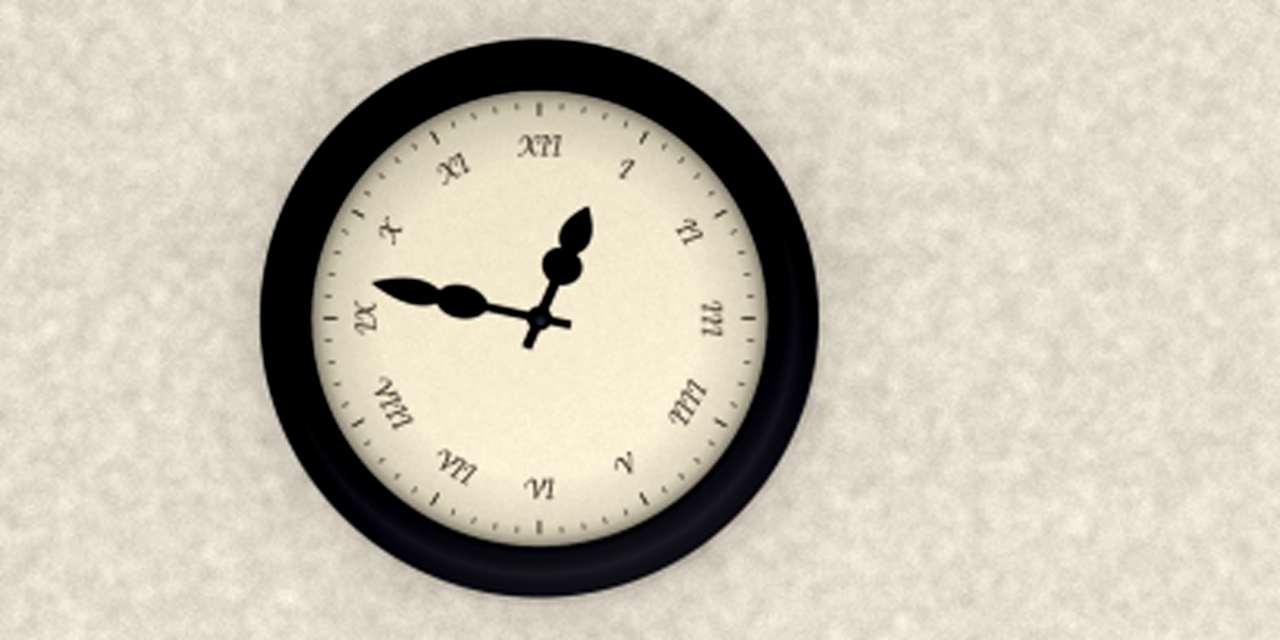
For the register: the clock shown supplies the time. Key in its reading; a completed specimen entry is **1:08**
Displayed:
**12:47**
